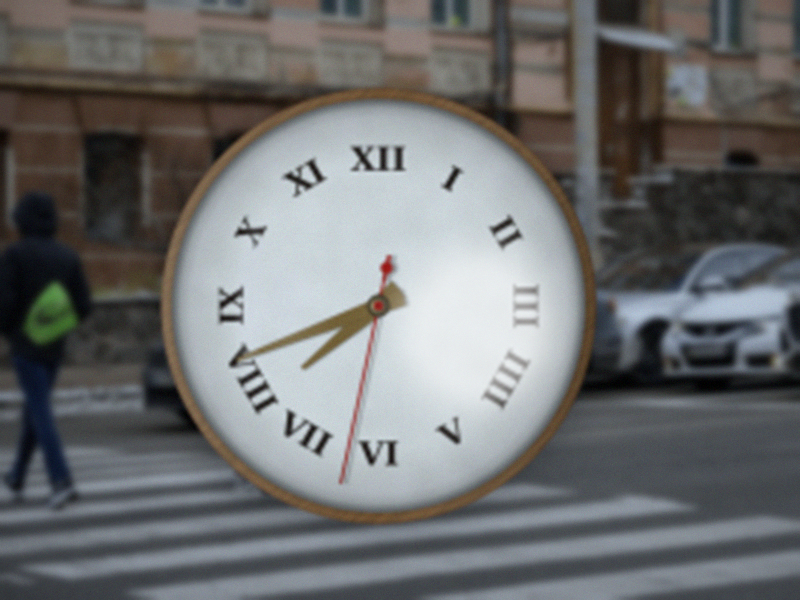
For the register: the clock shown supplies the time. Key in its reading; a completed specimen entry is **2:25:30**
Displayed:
**7:41:32**
